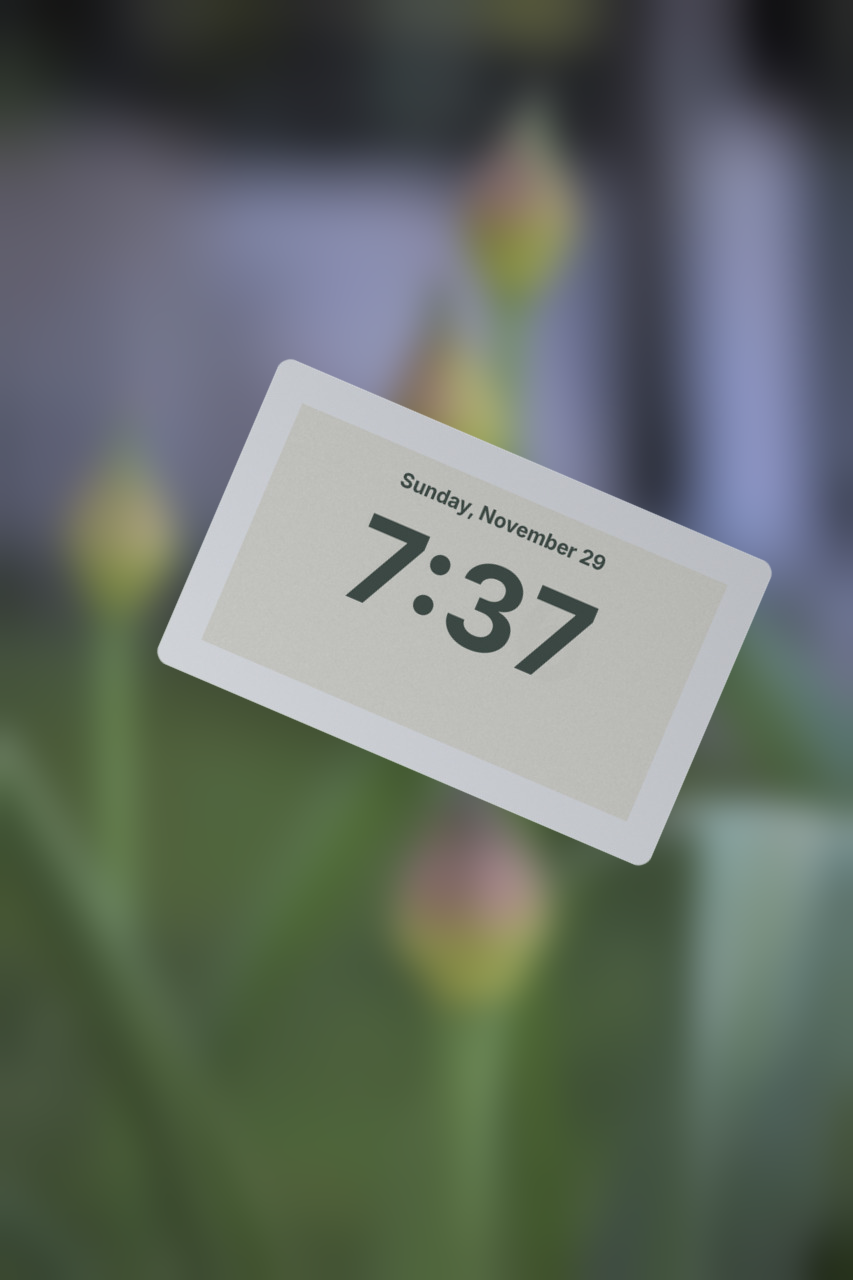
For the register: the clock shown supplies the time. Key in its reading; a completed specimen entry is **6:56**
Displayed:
**7:37**
